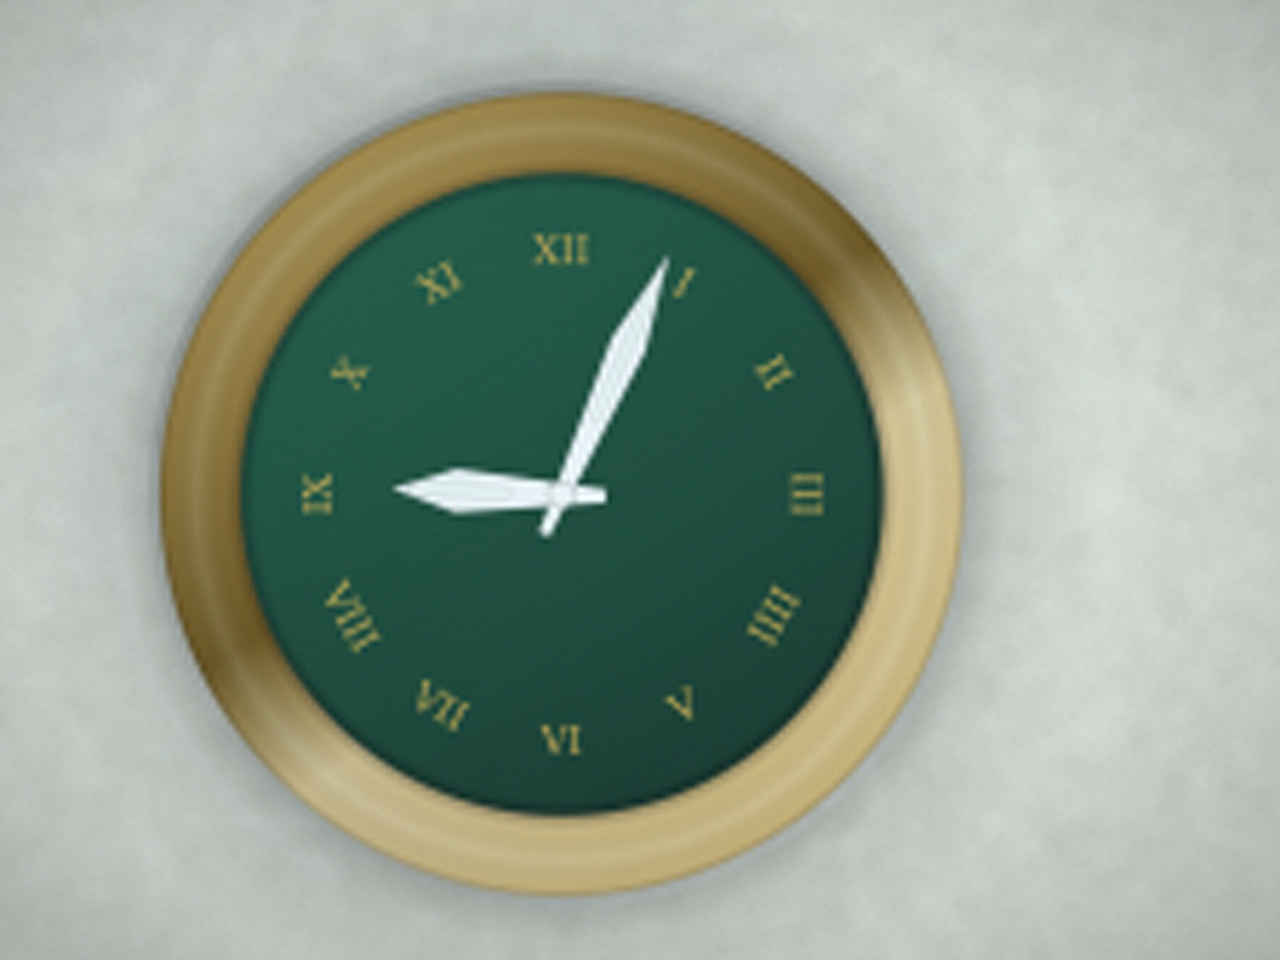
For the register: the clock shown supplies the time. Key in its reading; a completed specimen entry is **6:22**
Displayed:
**9:04**
